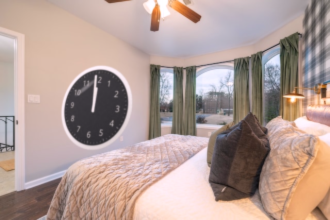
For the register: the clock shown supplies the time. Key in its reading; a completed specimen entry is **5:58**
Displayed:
**11:59**
